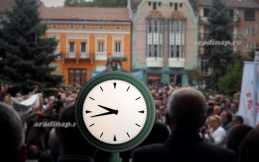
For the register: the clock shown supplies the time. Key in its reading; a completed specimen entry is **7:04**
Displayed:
**9:43**
